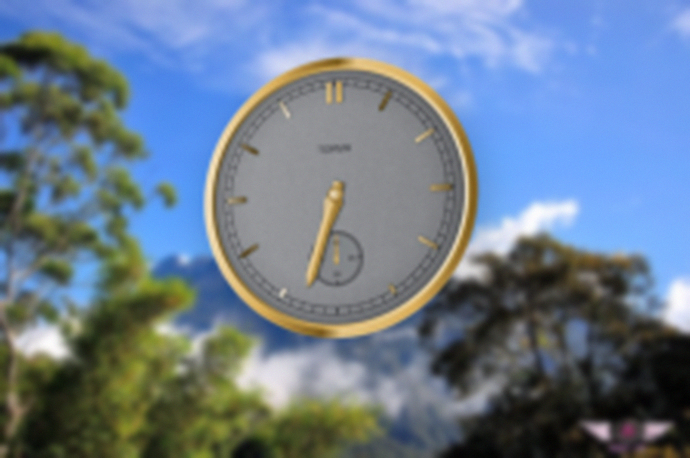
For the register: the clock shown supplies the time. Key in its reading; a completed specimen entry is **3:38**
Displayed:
**6:33**
